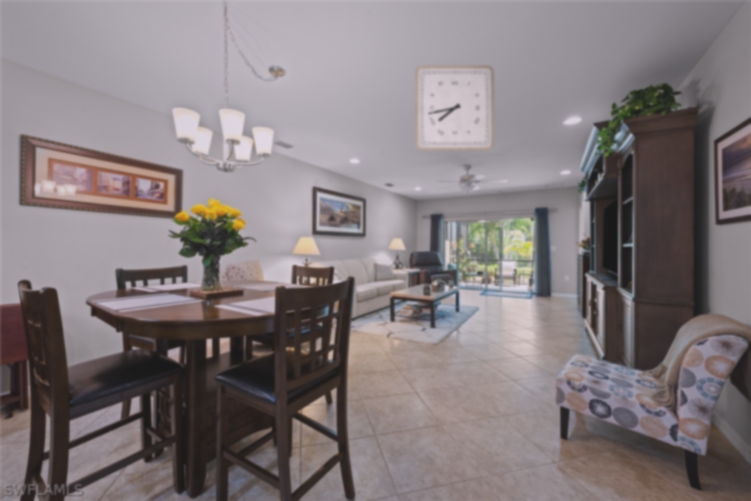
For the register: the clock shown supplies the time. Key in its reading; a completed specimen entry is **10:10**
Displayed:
**7:43**
